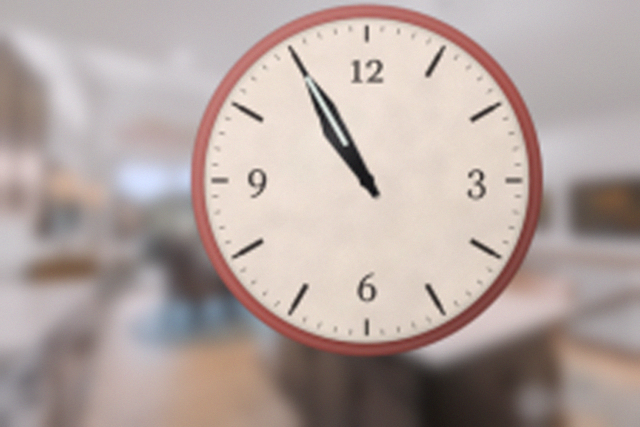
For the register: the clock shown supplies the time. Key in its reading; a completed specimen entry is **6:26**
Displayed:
**10:55**
